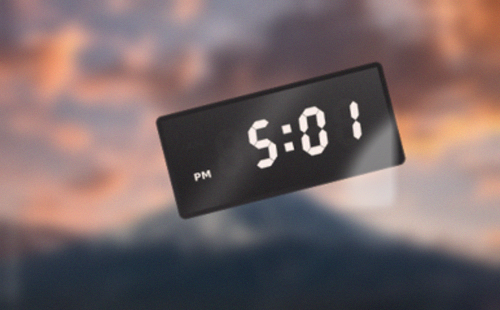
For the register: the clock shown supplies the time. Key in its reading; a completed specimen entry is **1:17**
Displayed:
**5:01**
